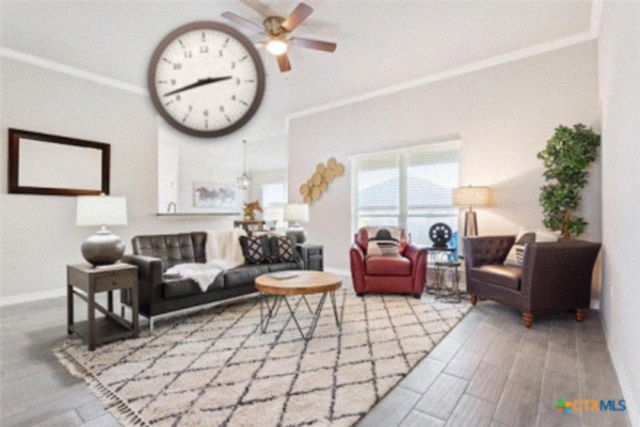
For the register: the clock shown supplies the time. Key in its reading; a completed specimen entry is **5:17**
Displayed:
**2:42**
